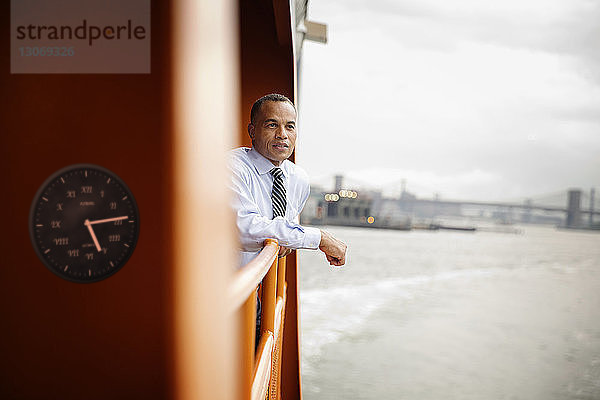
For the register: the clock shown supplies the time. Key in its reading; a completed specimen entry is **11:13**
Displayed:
**5:14**
